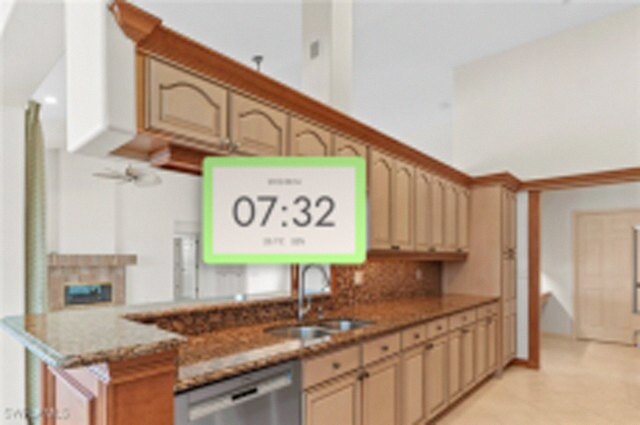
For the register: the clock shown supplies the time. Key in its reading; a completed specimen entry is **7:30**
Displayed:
**7:32**
